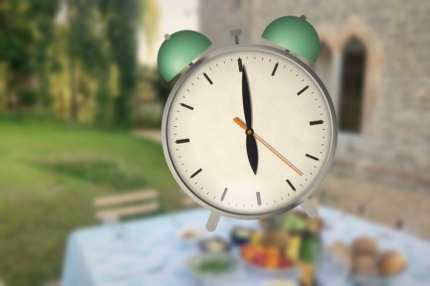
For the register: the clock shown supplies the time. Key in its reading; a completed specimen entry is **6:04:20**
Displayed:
**6:00:23**
